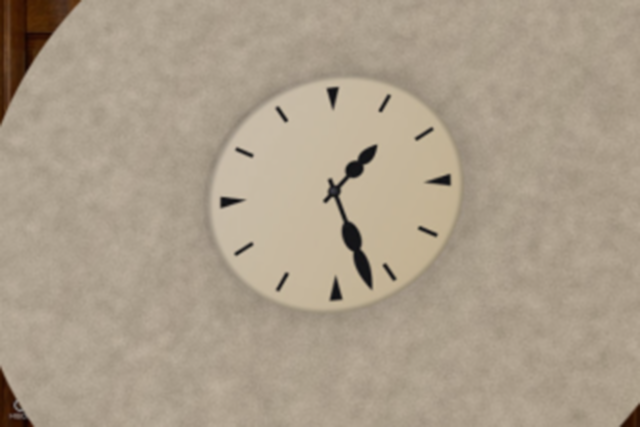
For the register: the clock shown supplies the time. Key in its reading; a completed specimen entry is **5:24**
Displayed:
**1:27**
